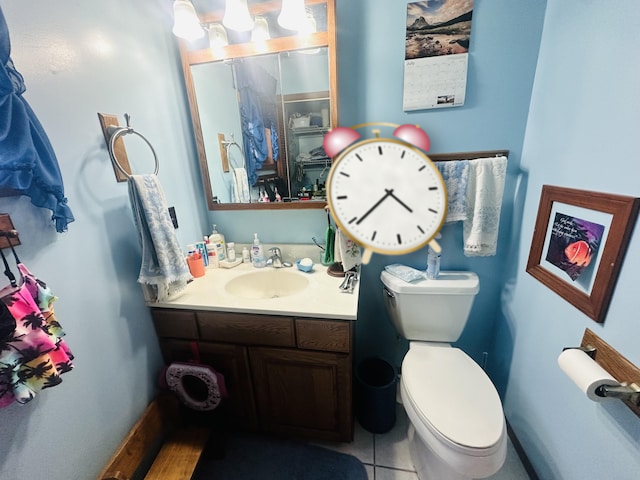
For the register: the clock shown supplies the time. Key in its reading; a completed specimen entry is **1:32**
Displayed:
**4:39**
